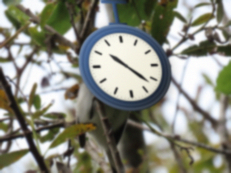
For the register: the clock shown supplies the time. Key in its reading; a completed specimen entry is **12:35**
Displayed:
**10:22**
